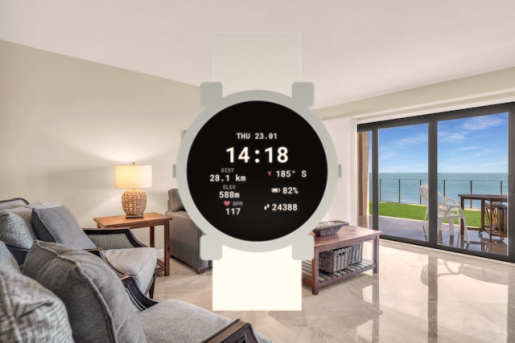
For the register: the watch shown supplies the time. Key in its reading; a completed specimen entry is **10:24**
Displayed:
**14:18**
